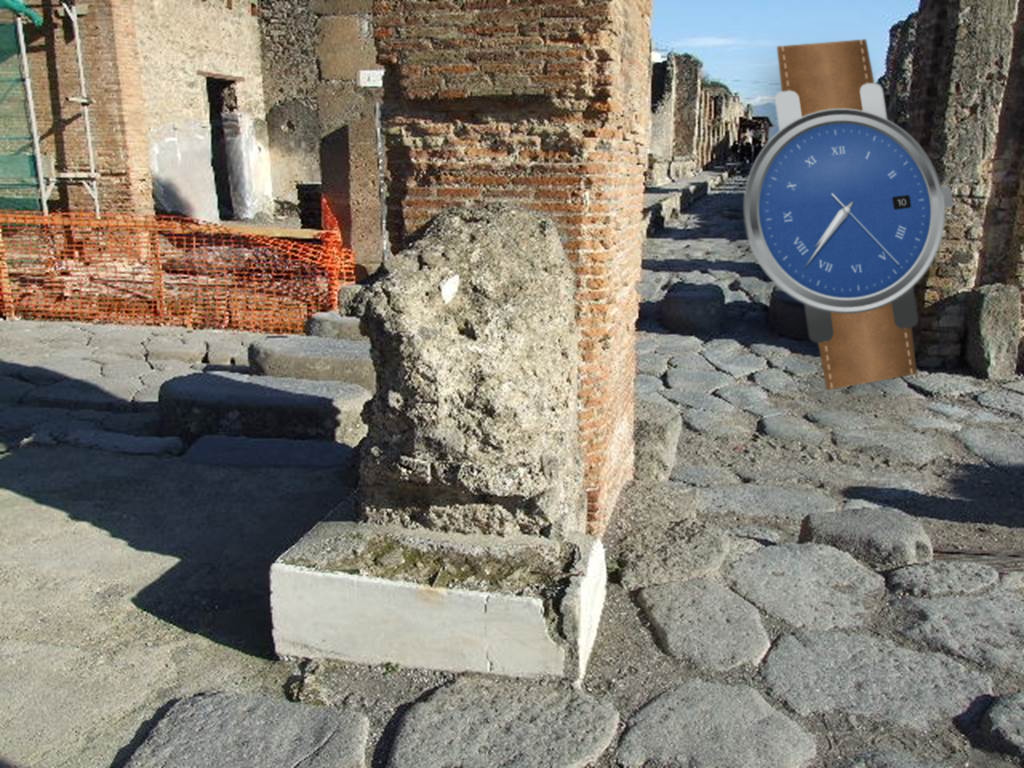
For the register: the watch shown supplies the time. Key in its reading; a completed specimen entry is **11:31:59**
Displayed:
**7:37:24**
